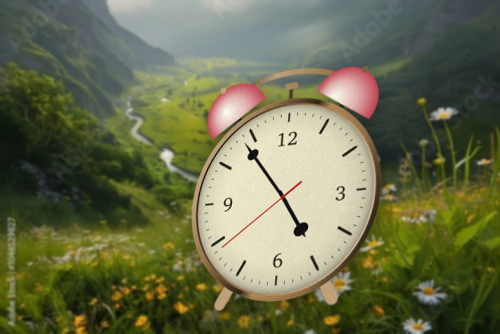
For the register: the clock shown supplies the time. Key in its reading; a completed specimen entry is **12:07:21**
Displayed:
**4:53:39**
